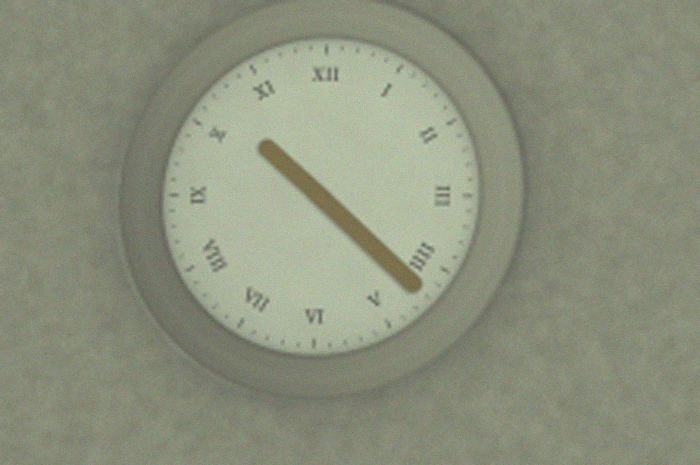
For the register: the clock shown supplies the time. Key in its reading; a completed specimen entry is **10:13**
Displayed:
**10:22**
